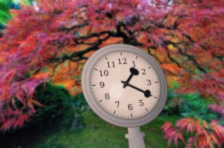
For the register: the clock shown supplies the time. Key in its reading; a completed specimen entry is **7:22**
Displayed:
**1:20**
